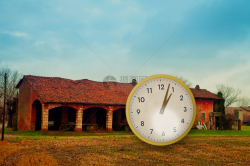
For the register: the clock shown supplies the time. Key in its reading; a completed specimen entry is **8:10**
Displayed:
**1:03**
